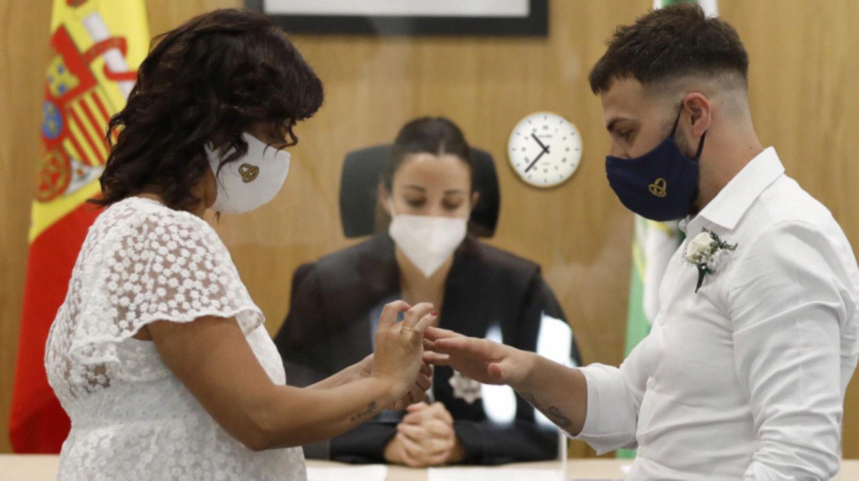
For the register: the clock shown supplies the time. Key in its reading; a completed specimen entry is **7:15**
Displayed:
**10:37**
